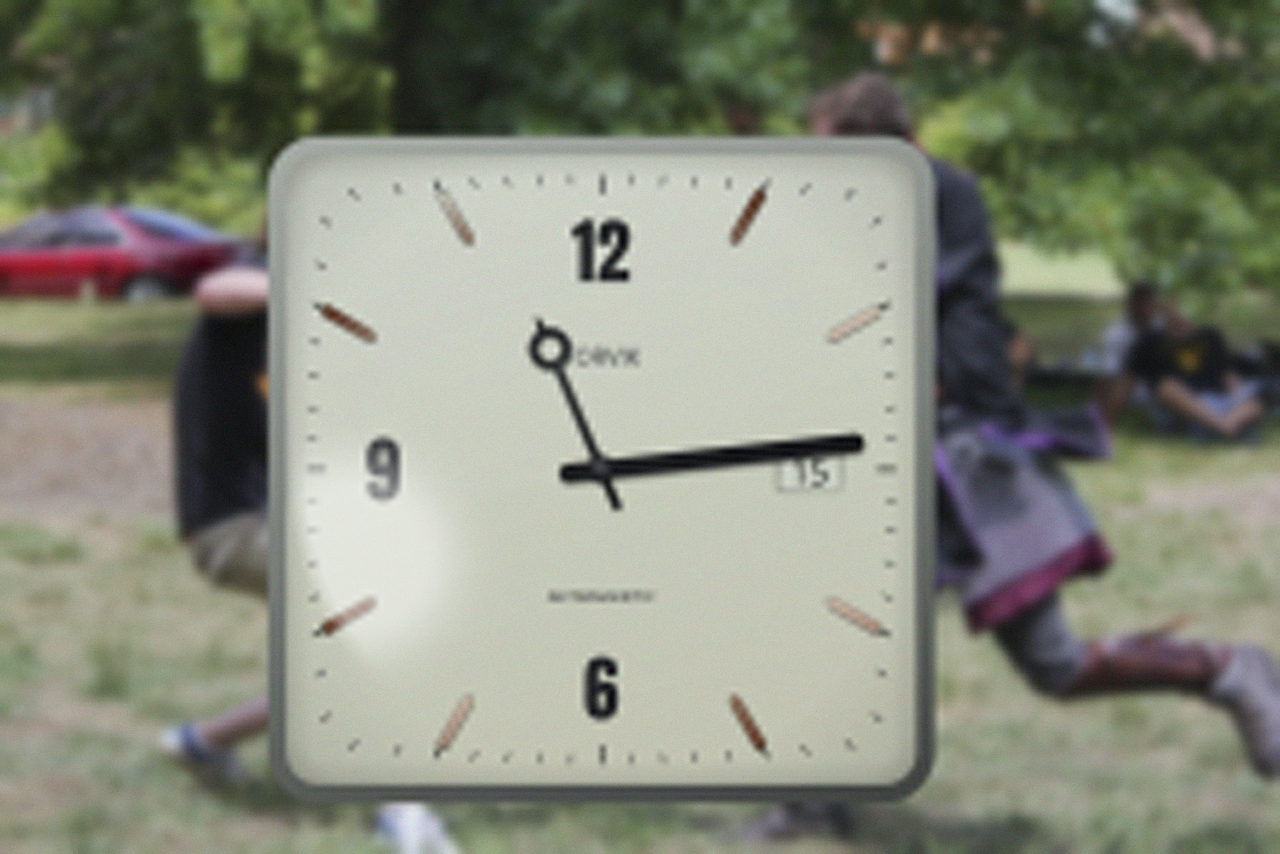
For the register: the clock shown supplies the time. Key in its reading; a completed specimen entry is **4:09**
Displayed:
**11:14**
